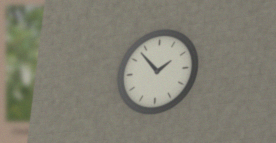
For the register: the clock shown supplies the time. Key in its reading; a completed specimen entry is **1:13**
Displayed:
**1:53**
